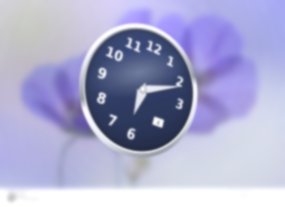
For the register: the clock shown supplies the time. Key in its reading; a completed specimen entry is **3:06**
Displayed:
**6:11**
